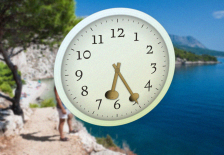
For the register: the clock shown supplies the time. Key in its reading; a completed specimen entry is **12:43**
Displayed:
**6:25**
